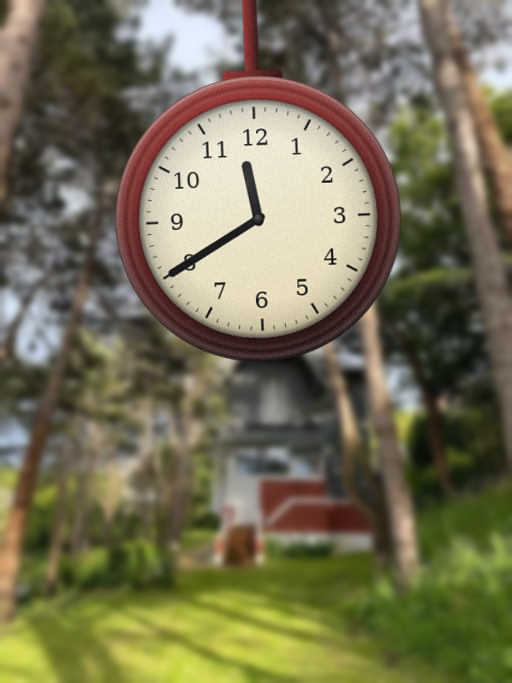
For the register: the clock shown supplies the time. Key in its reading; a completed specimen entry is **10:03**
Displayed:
**11:40**
